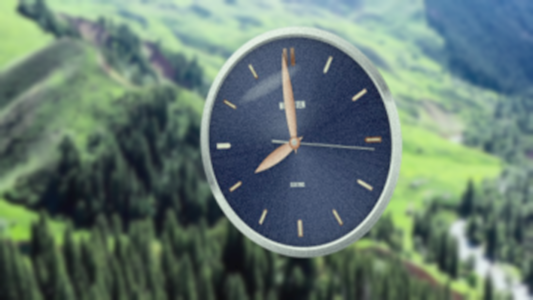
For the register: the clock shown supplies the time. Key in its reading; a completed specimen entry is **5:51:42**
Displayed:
**7:59:16**
